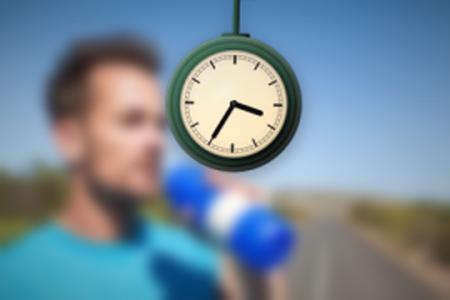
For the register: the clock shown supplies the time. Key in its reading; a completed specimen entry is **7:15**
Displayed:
**3:35**
